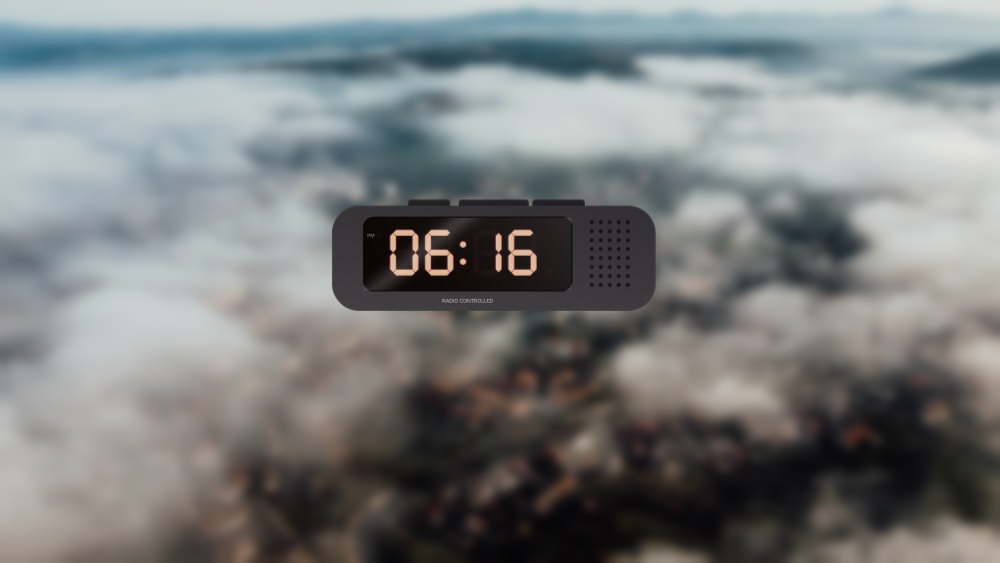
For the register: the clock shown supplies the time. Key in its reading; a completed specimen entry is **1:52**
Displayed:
**6:16**
